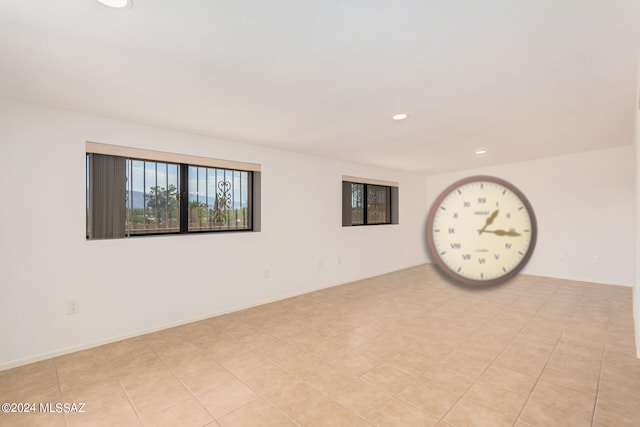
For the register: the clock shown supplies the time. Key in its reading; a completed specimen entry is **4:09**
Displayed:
**1:16**
